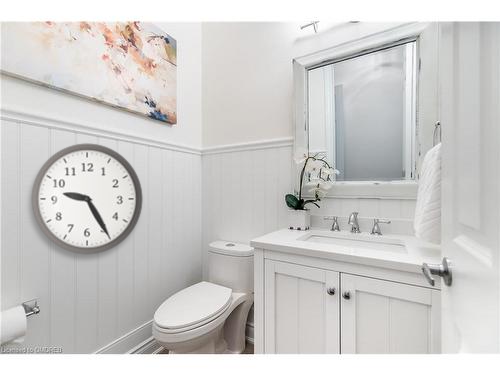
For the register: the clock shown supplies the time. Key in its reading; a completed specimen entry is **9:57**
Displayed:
**9:25**
